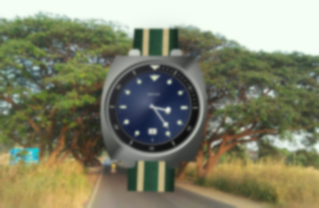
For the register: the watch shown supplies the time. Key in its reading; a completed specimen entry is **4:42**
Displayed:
**3:24**
